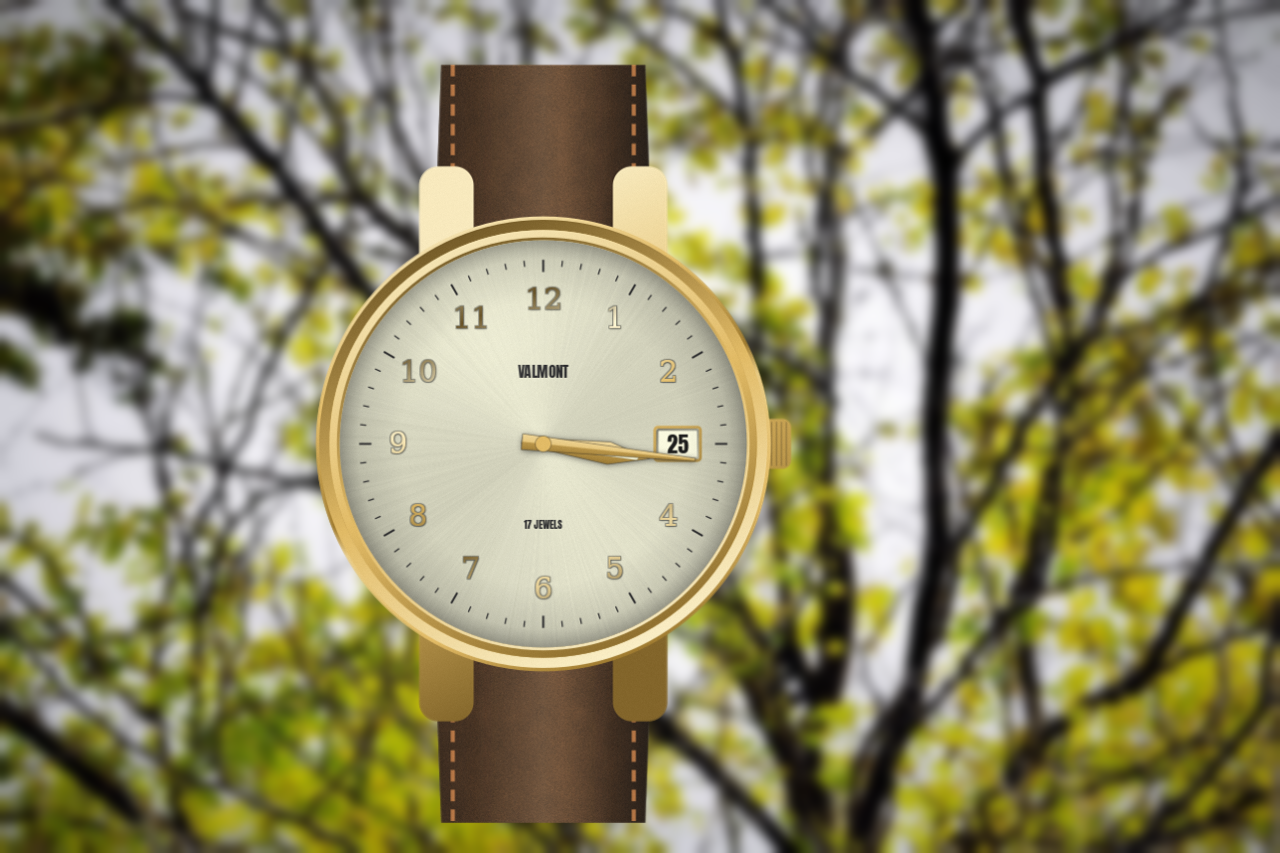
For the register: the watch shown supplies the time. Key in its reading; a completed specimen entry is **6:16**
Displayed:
**3:16**
